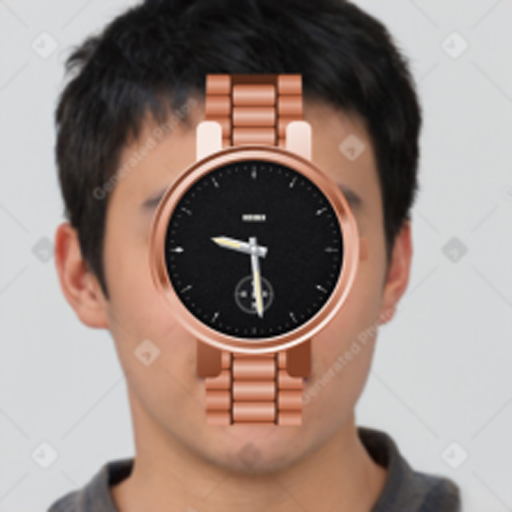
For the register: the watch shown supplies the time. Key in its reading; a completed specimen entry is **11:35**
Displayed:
**9:29**
